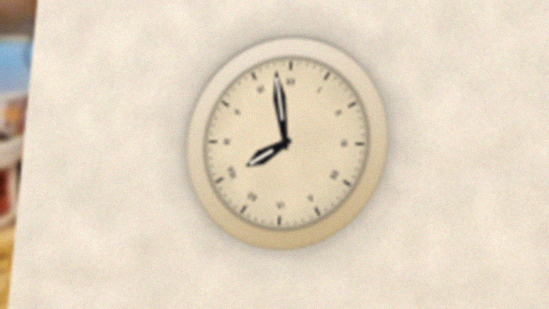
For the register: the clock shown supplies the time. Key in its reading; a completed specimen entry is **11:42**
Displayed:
**7:58**
